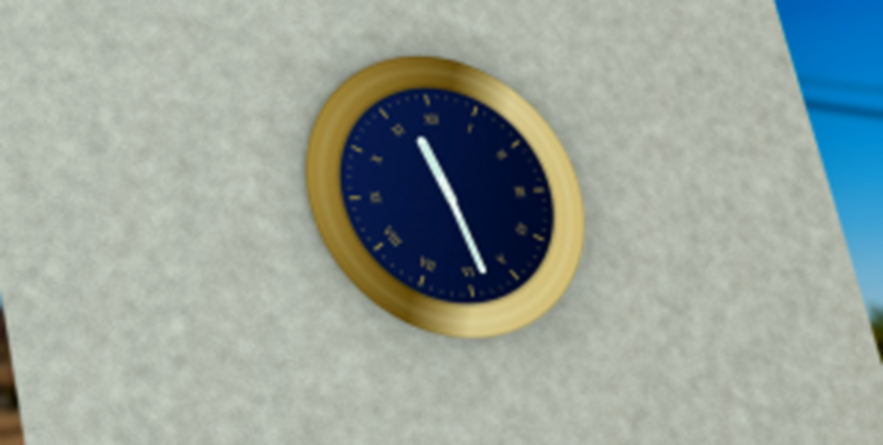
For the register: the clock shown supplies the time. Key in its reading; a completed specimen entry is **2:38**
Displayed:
**11:28**
